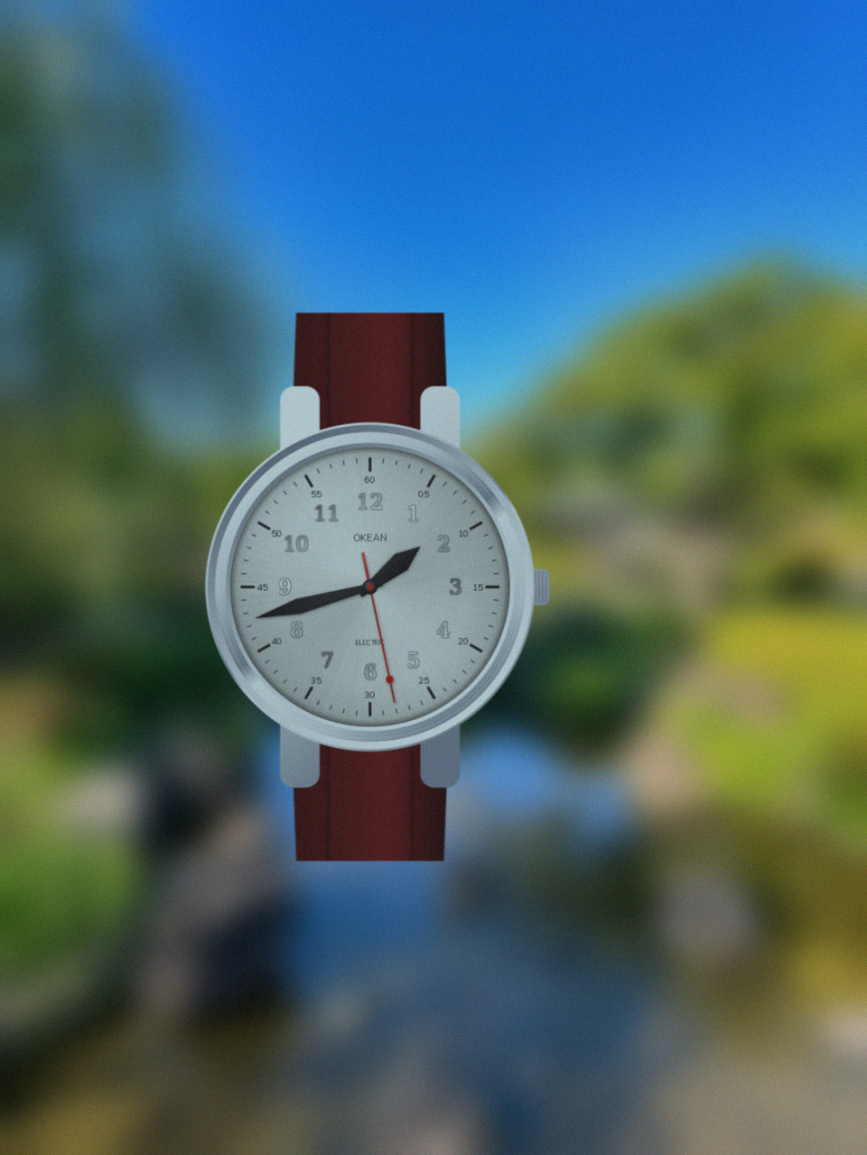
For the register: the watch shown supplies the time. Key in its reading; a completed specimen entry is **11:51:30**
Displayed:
**1:42:28**
